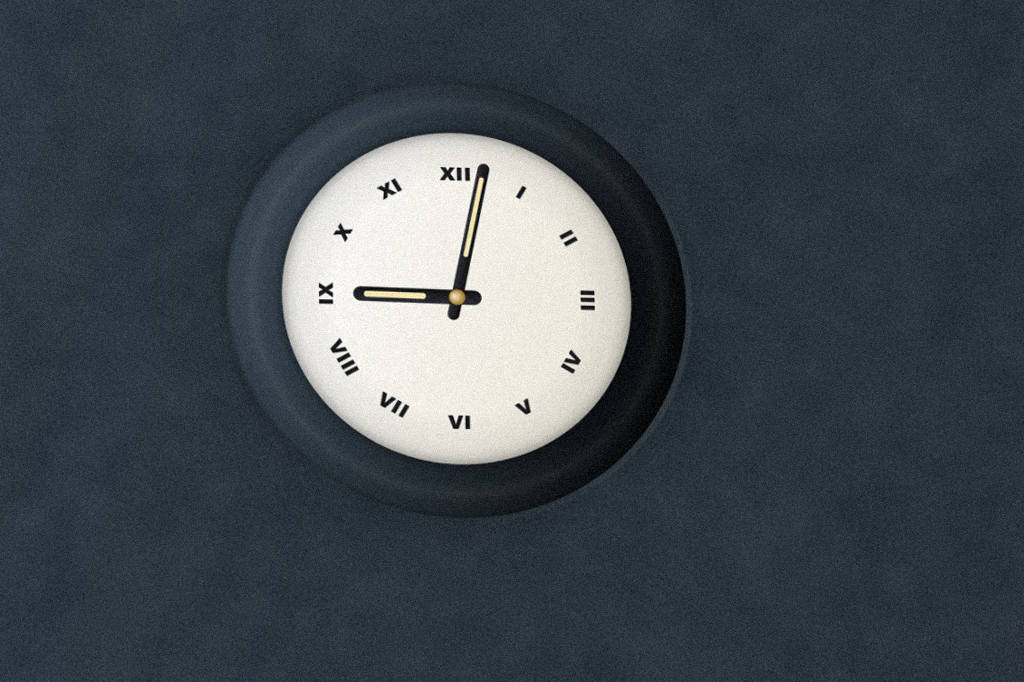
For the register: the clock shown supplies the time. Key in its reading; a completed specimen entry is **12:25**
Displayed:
**9:02**
